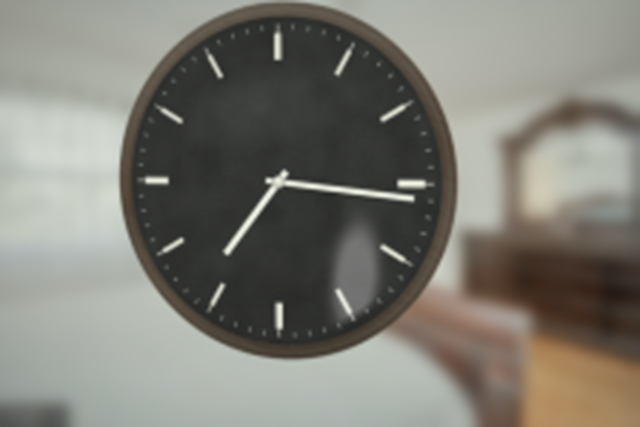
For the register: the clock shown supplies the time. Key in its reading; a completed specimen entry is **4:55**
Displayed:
**7:16**
